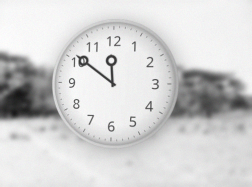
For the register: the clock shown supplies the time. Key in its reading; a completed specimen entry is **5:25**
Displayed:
**11:51**
